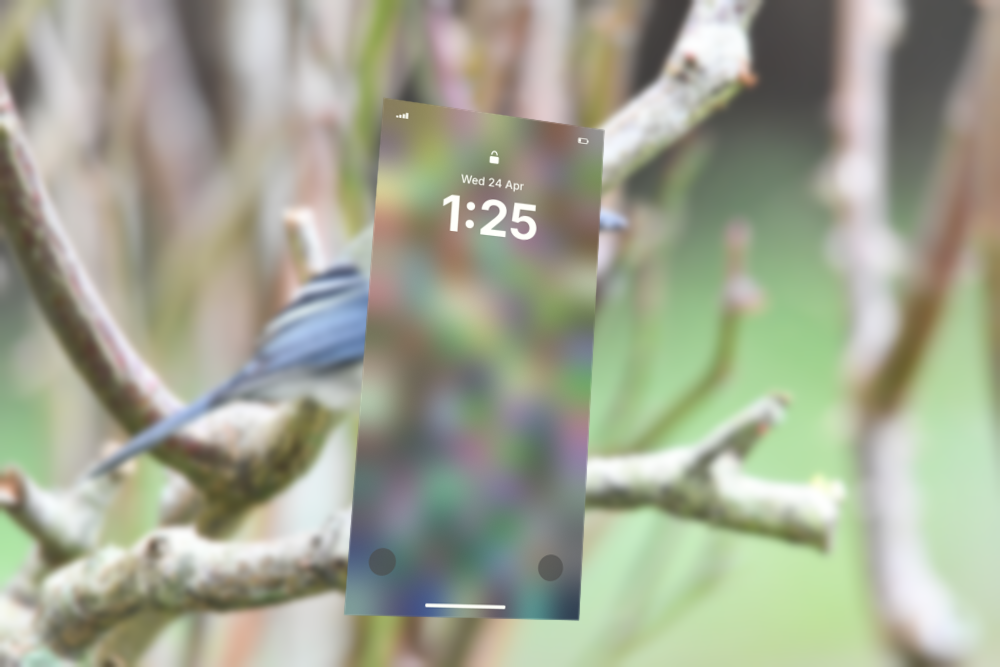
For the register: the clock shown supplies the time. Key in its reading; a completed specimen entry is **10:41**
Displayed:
**1:25**
